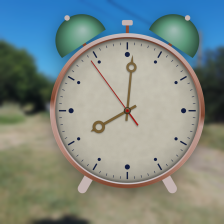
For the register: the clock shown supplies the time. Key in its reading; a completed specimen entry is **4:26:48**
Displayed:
**8:00:54**
